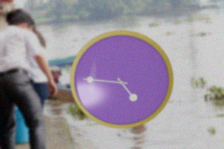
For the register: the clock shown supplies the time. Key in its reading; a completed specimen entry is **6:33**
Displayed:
**4:46**
